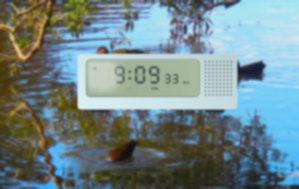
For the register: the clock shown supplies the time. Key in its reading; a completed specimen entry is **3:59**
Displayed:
**9:09**
